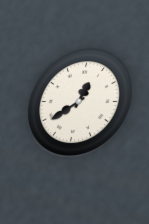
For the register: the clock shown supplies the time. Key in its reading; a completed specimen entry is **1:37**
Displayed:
**12:39**
